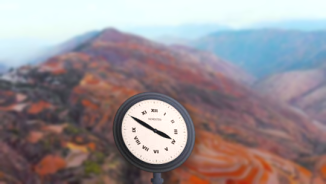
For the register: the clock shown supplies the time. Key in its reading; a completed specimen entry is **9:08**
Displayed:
**3:50**
